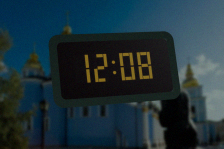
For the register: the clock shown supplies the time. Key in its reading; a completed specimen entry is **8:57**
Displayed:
**12:08**
